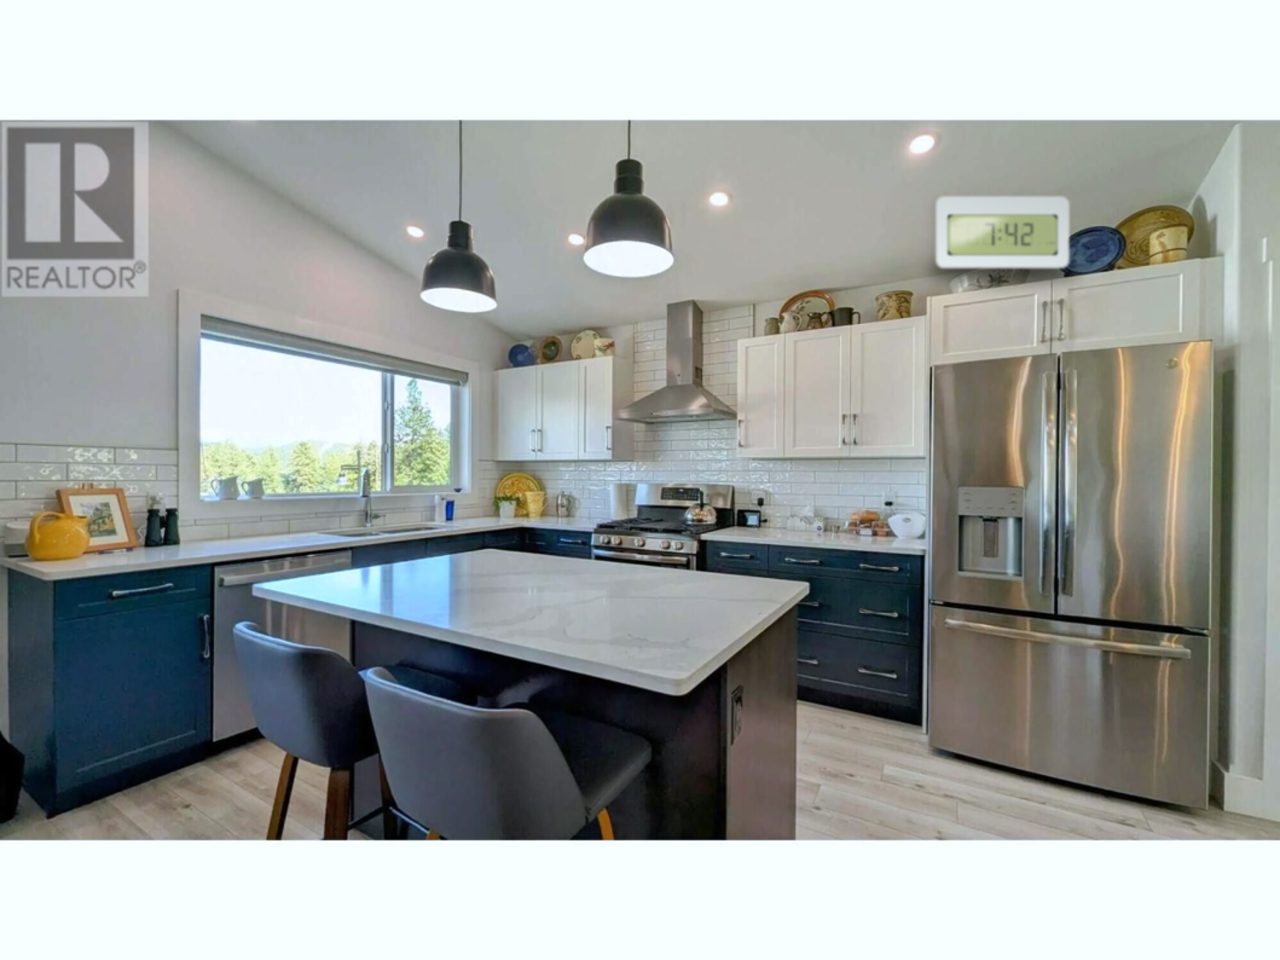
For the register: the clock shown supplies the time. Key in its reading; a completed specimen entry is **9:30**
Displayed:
**7:42**
